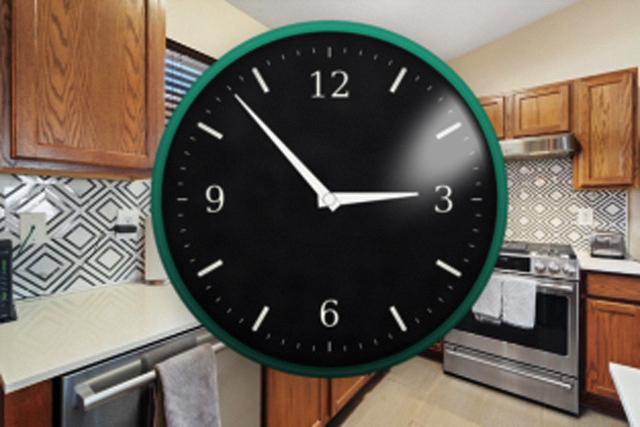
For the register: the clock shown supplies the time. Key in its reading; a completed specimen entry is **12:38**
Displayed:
**2:53**
